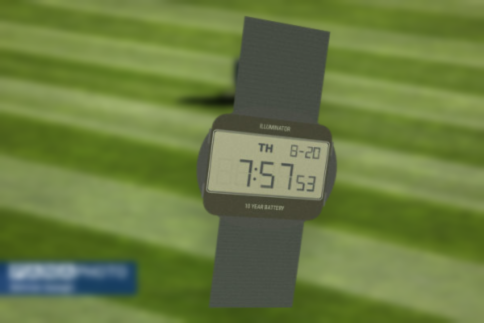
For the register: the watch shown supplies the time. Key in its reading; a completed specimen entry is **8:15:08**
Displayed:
**7:57:53**
